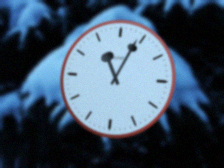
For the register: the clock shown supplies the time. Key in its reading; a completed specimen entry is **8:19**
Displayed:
**11:04**
